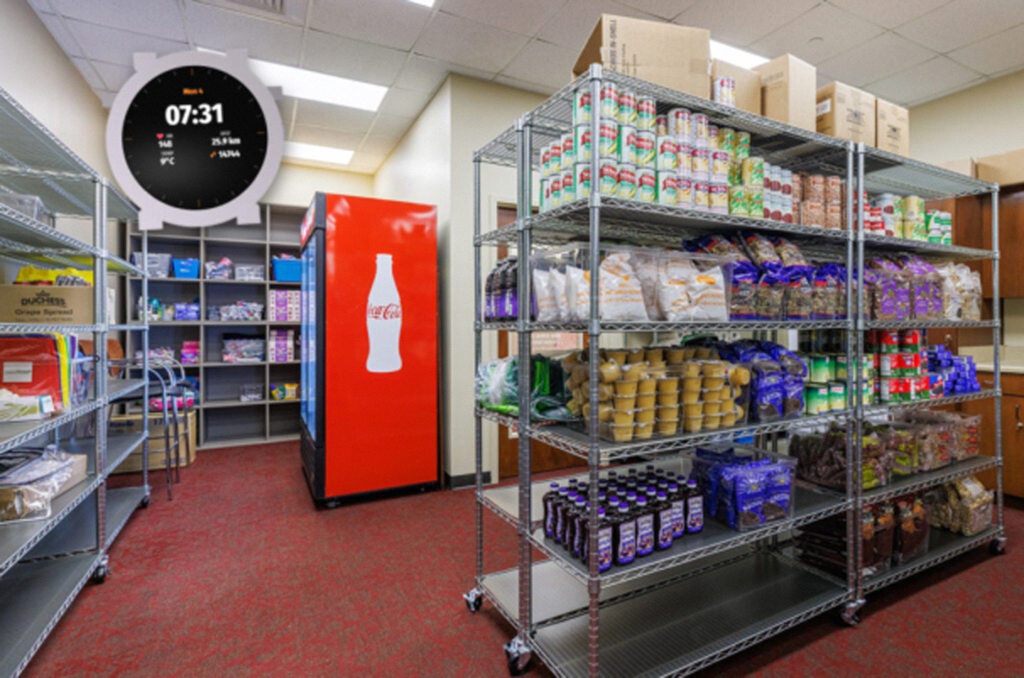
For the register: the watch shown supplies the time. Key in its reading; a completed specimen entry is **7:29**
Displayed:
**7:31**
